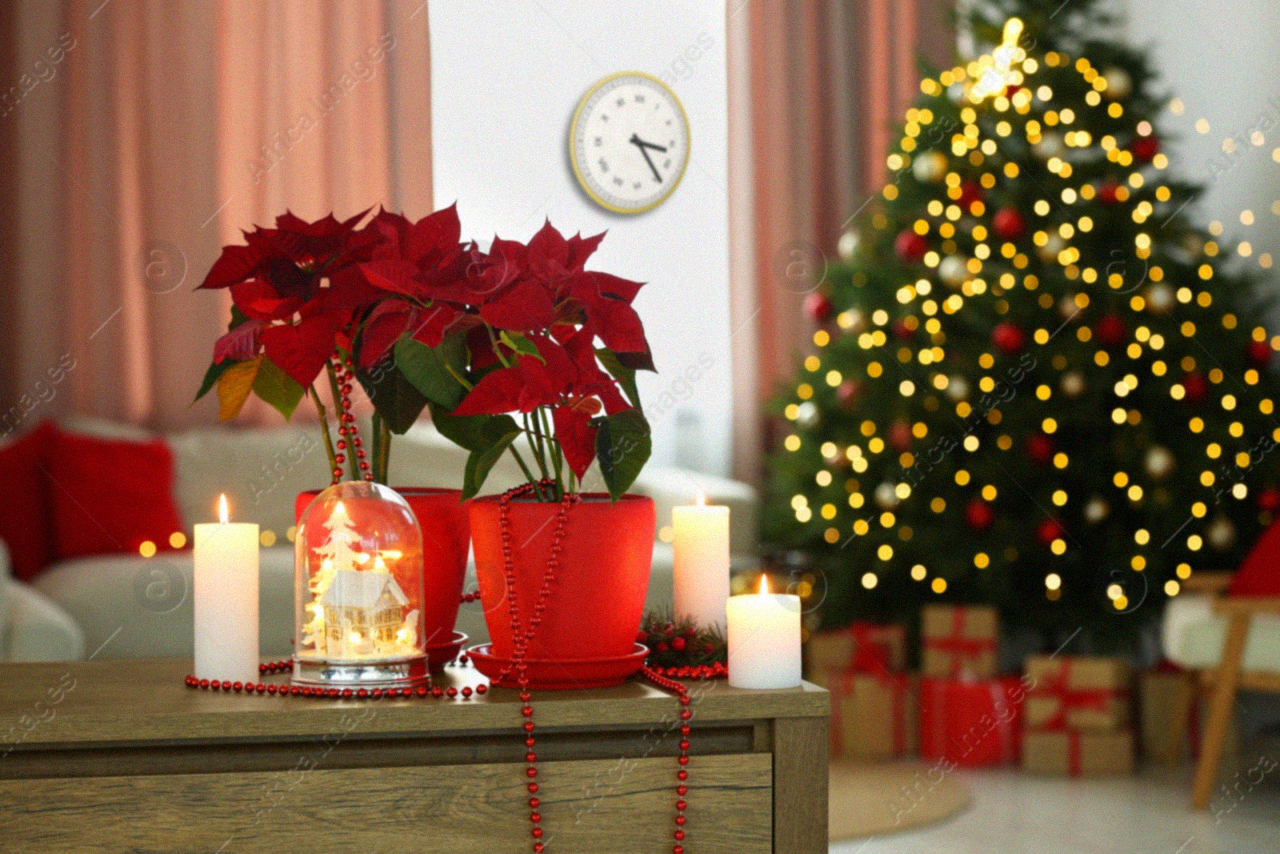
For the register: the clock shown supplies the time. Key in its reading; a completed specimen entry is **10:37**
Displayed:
**3:24**
